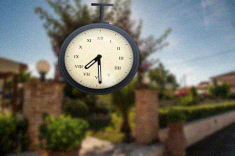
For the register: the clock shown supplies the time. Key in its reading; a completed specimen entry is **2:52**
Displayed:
**7:29**
